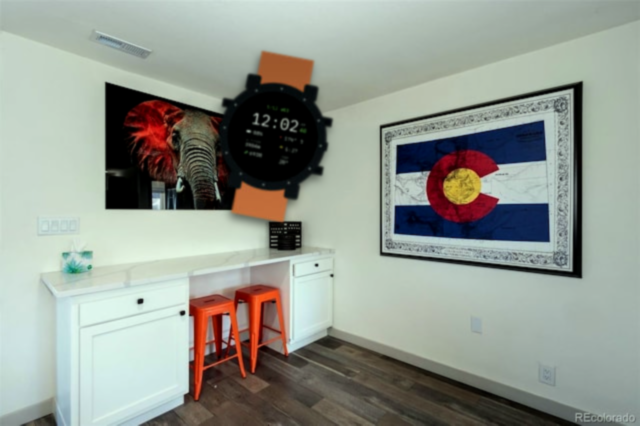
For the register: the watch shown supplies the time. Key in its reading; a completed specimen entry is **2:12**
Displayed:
**12:02**
